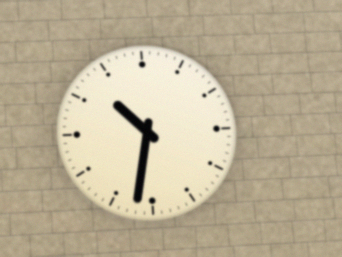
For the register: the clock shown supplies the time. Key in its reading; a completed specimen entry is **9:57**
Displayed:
**10:32**
